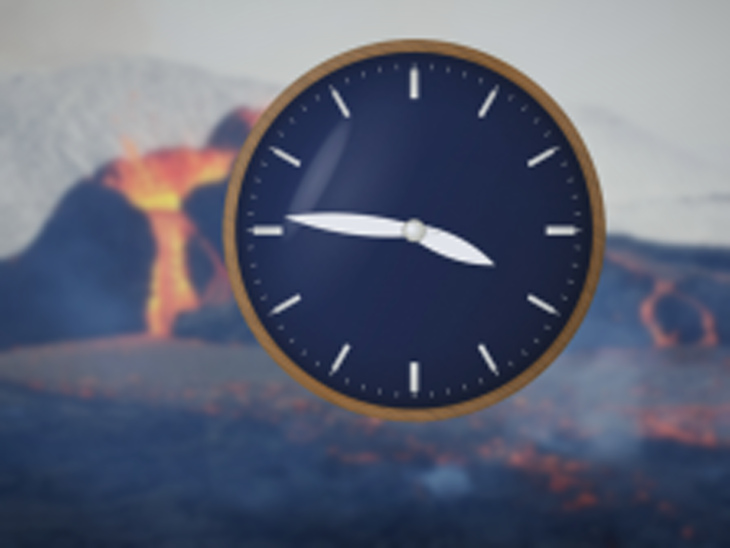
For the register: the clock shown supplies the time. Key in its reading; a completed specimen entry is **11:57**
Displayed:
**3:46**
